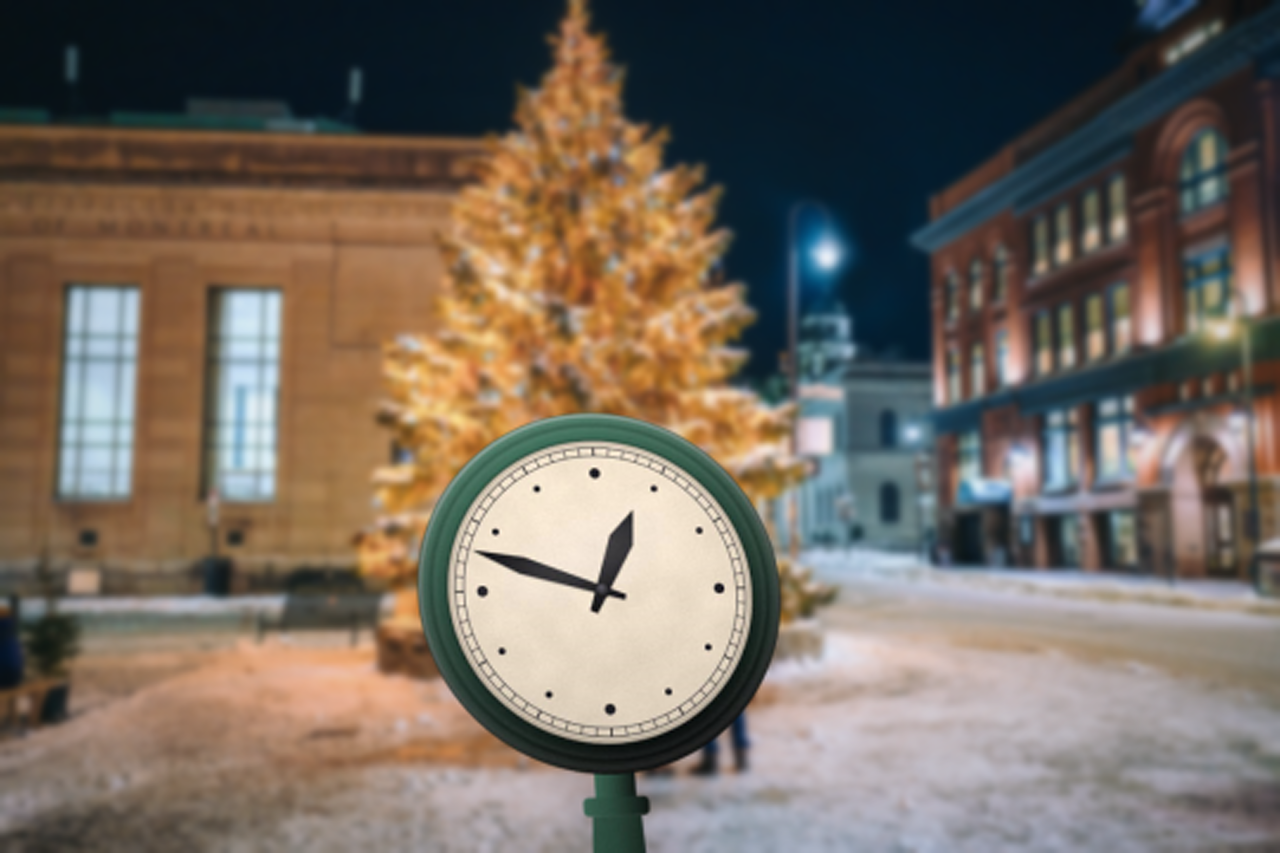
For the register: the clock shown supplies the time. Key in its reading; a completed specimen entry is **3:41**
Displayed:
**12:48**
